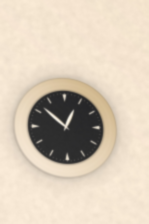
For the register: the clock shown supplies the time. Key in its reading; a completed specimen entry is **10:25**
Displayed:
**12:52**
